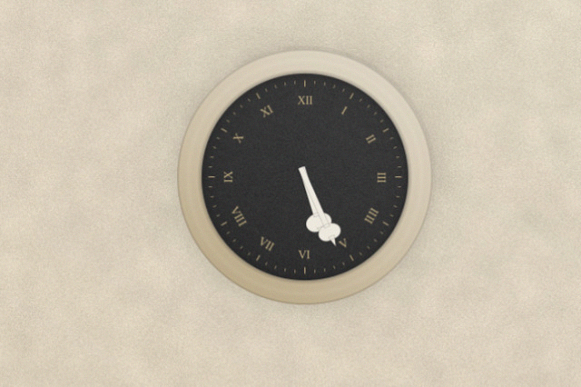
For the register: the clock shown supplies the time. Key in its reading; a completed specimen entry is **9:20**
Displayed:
**5:26**
